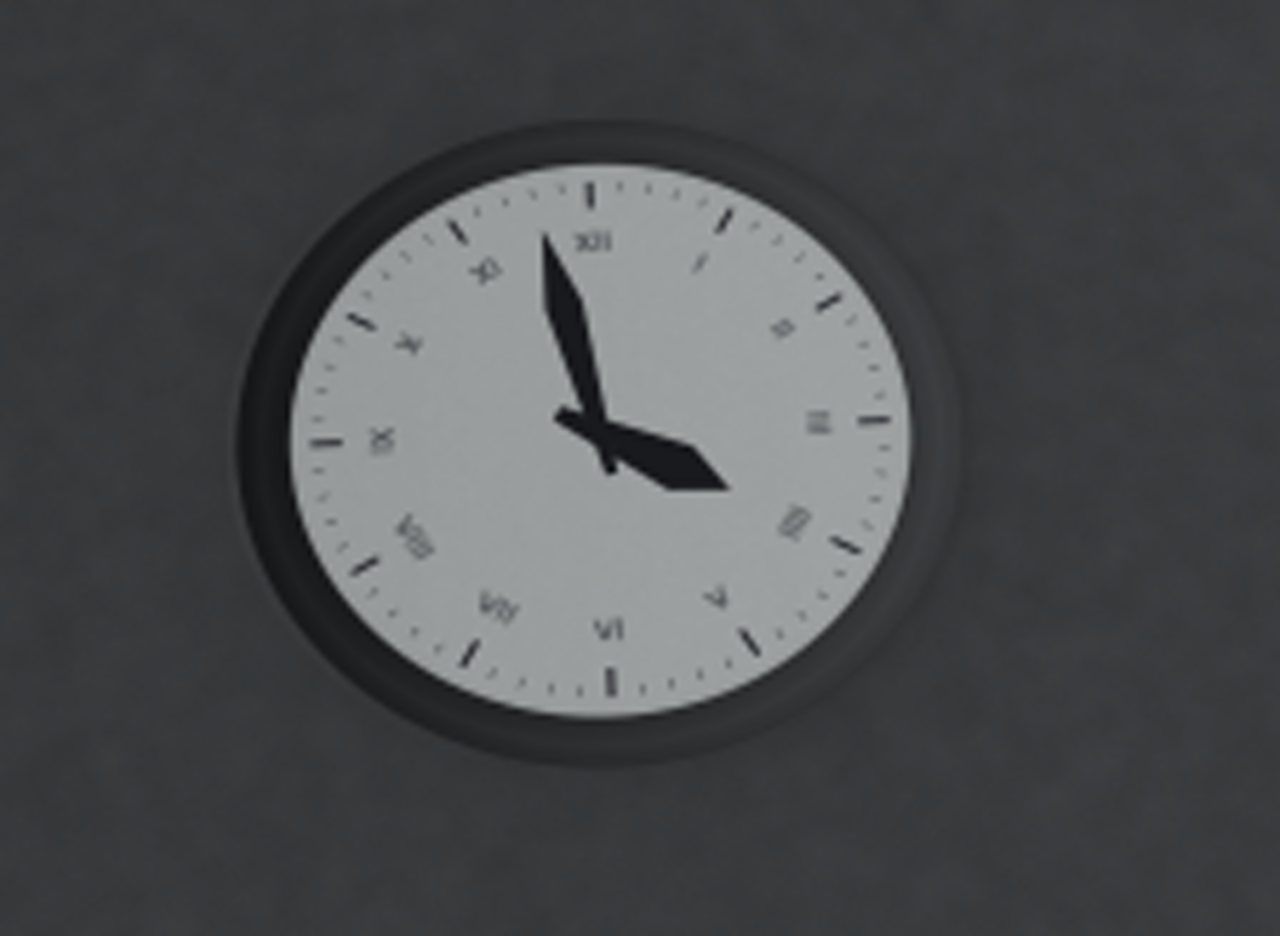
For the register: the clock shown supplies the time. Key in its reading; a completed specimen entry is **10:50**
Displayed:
**3:58**
